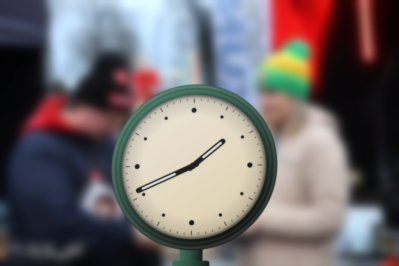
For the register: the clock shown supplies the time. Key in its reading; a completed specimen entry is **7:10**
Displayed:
**1:41**
